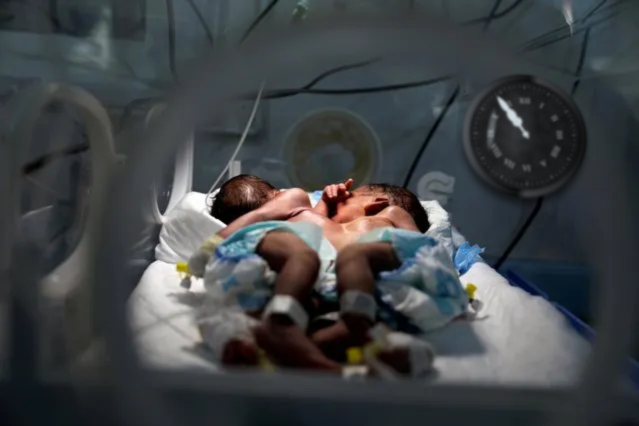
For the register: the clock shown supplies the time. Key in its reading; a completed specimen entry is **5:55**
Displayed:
**10:54**
